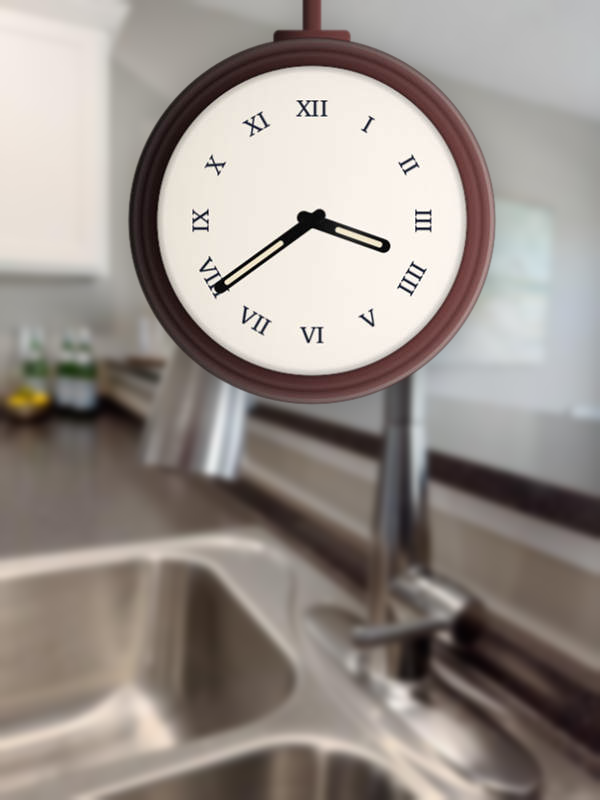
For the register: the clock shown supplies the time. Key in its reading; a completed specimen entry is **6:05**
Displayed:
**3:39**
